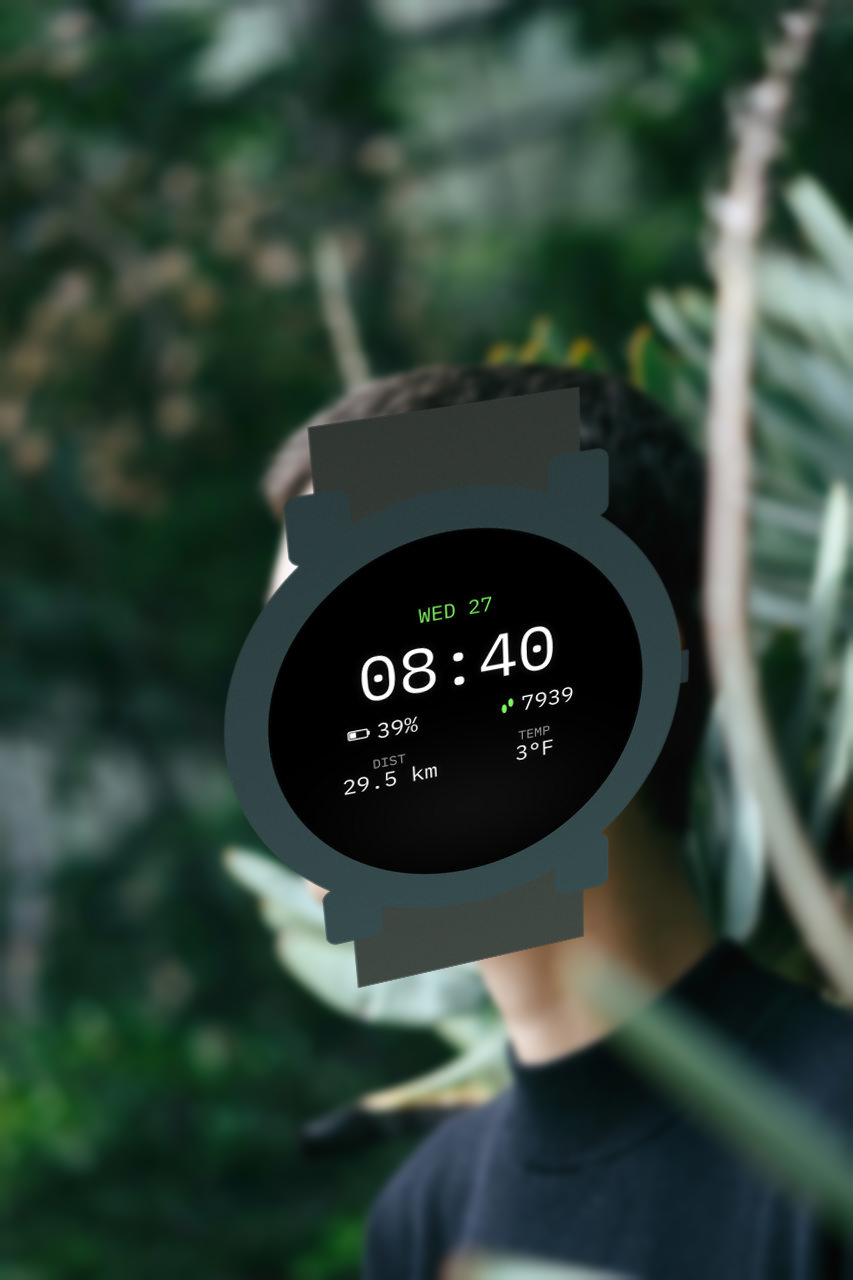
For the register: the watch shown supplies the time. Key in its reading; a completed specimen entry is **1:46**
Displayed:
**8:40**
